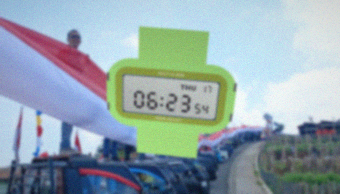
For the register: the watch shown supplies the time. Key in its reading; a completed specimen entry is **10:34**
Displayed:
**6:23**
